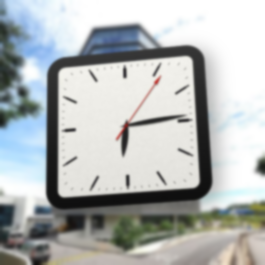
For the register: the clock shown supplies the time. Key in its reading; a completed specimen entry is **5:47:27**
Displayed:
**6:14:06**
